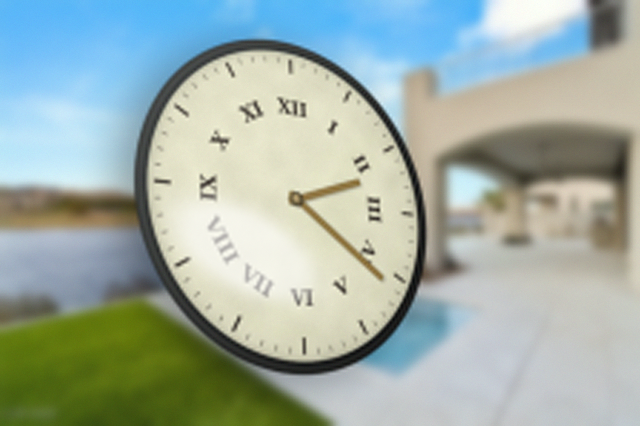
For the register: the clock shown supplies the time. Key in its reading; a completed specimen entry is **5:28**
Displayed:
**2:21**
